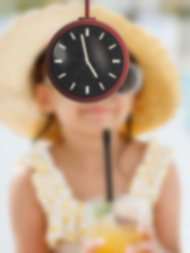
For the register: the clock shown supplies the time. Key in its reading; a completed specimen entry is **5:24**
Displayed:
**4:58**
